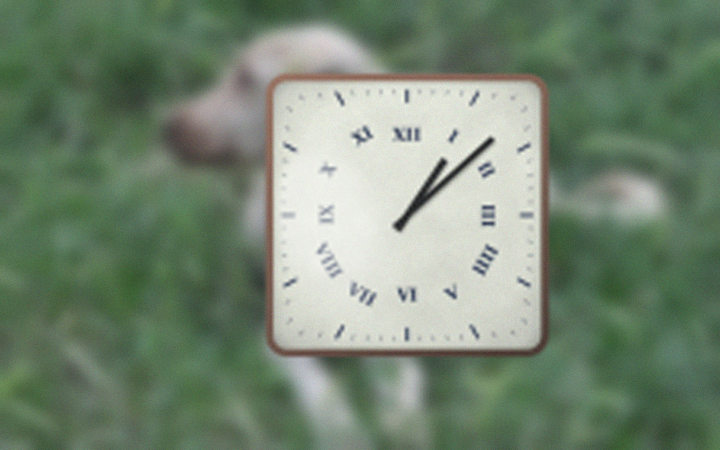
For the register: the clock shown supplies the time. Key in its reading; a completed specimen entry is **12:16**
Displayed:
**1:08**
